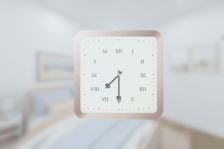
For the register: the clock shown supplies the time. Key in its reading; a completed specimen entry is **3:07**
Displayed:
**7:30**
